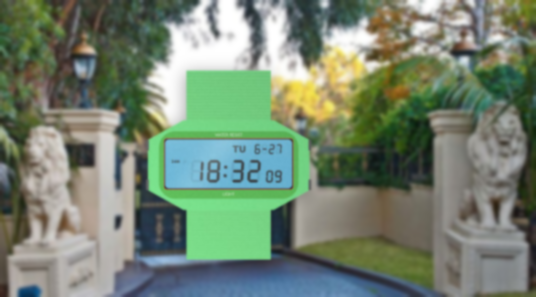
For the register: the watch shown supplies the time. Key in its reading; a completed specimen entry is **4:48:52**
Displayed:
**18:32:09**
